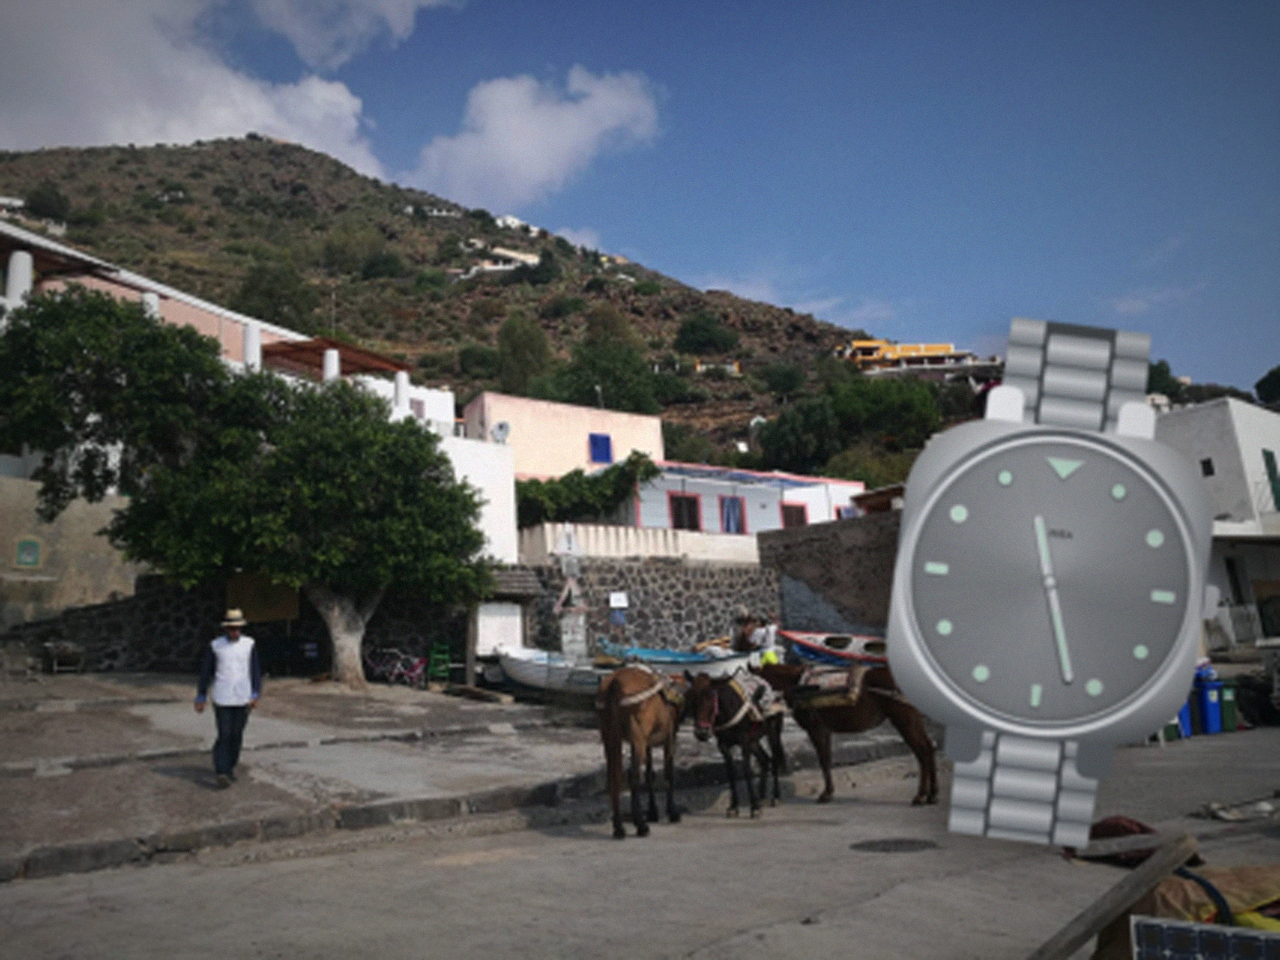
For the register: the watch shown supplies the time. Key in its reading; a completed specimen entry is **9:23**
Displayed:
**11:27**
